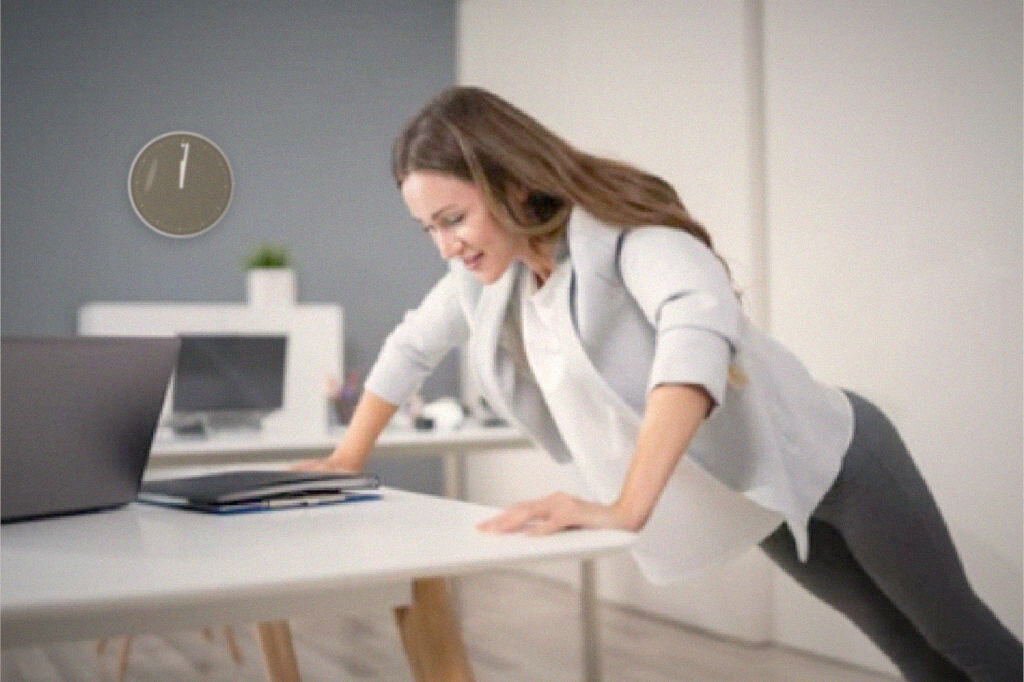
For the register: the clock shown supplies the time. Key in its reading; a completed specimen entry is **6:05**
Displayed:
**12:01**
